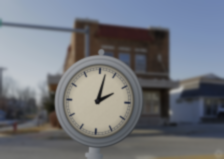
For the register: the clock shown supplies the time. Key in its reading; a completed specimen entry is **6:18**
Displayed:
**2:02**
